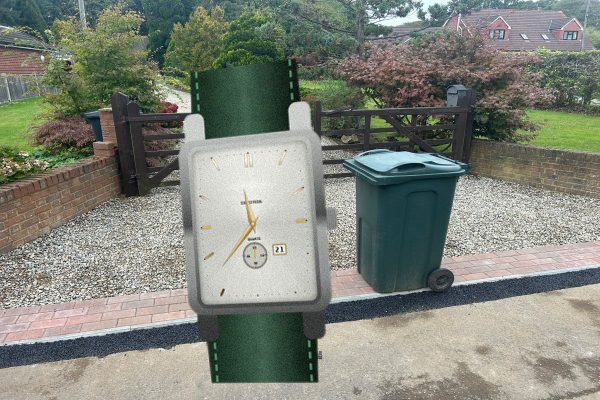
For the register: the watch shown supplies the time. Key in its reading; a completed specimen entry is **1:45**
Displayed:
**11:37**
